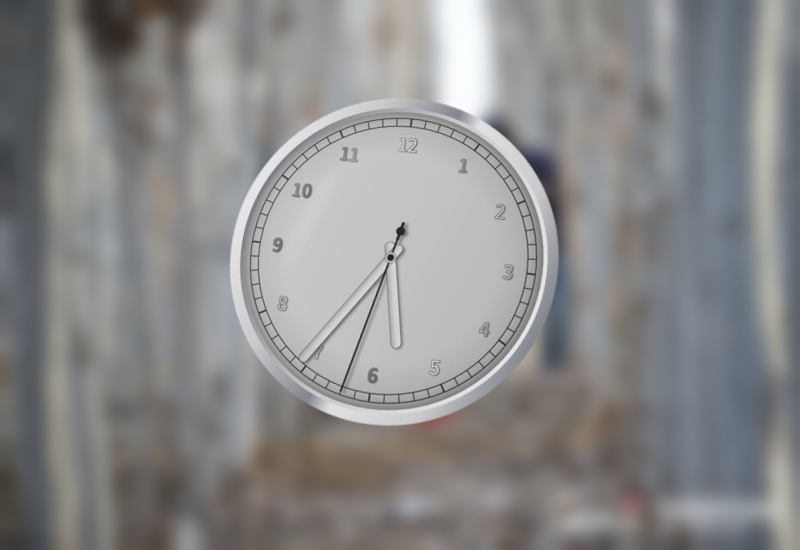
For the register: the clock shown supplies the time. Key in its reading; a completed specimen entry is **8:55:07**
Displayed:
**5:35:32**
